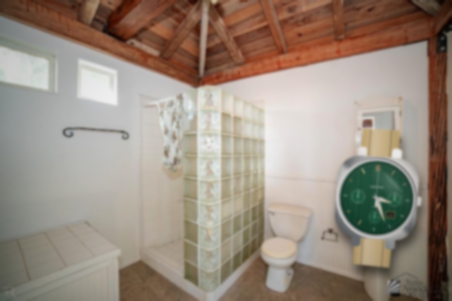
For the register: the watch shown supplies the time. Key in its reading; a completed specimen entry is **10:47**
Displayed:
**3:26**
